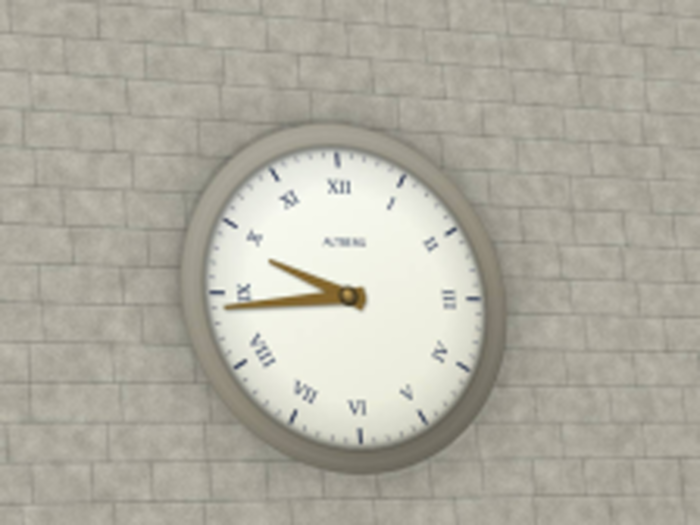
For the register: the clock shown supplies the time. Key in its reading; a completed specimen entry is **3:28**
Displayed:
**9:44**
